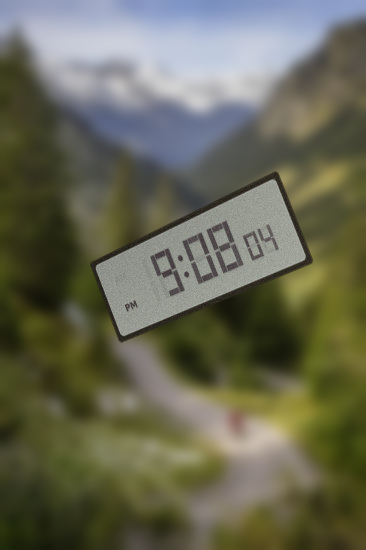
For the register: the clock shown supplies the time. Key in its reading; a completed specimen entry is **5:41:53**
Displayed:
**9:08:04**
